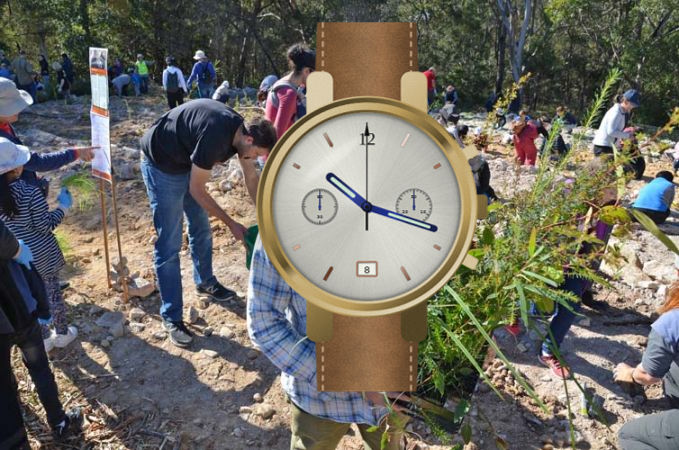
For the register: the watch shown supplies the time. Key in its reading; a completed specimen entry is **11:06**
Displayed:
**10:18**
